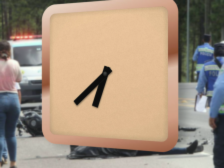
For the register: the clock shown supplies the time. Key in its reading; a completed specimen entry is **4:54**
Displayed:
**6:38**
